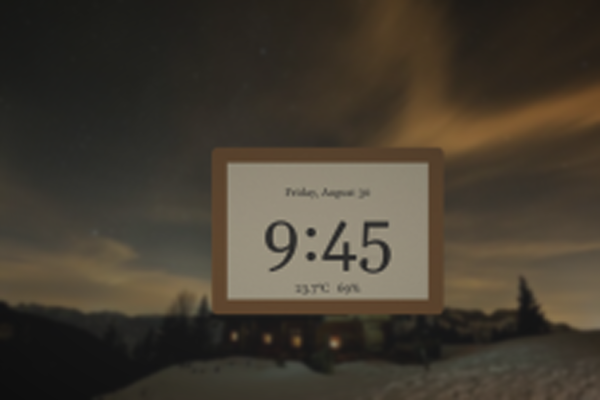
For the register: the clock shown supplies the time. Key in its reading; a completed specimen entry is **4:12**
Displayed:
**9:45**
